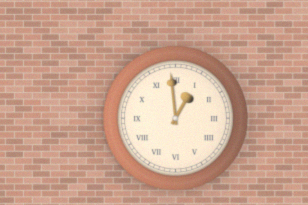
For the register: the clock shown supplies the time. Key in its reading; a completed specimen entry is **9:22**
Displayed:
**12:59**
